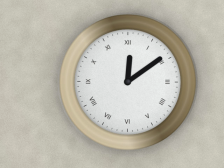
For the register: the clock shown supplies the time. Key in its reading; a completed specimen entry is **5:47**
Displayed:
**12:09**
